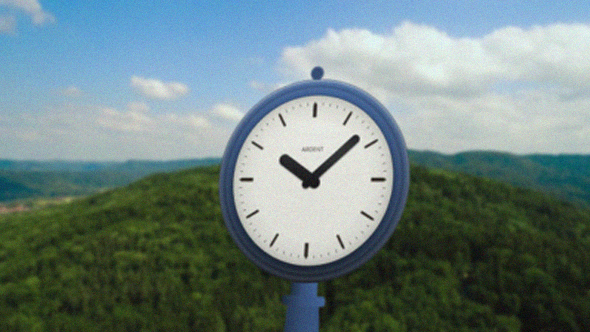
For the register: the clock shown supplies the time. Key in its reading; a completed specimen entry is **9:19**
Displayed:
**10:08**
